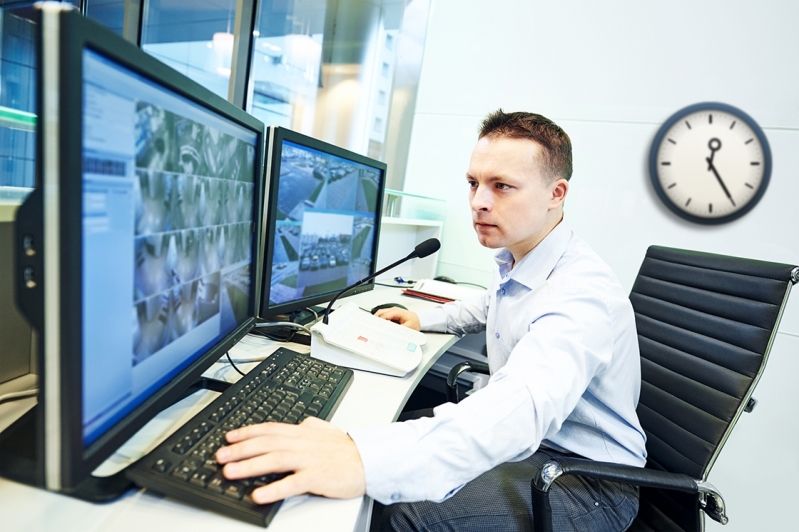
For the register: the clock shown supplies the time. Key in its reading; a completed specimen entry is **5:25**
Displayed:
**12:25**
